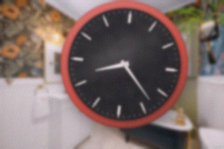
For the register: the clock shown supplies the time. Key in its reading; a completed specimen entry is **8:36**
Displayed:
**8:23**
